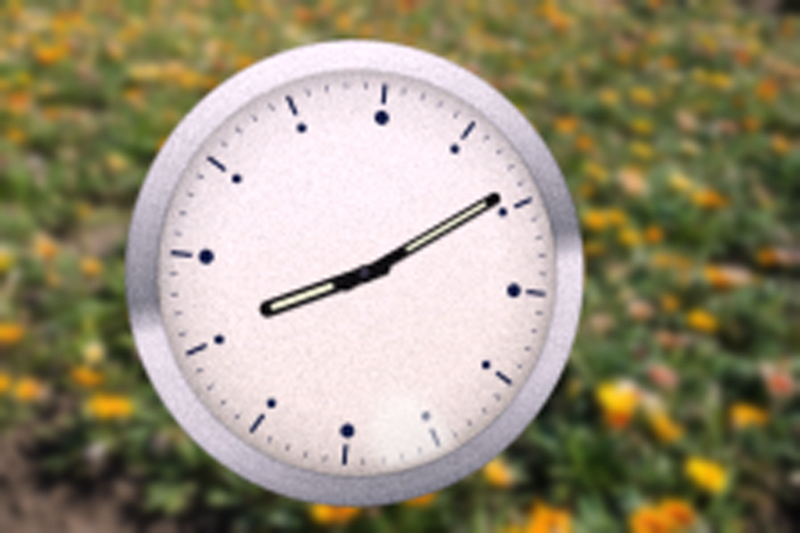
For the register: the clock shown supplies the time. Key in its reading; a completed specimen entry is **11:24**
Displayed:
**8:09**
